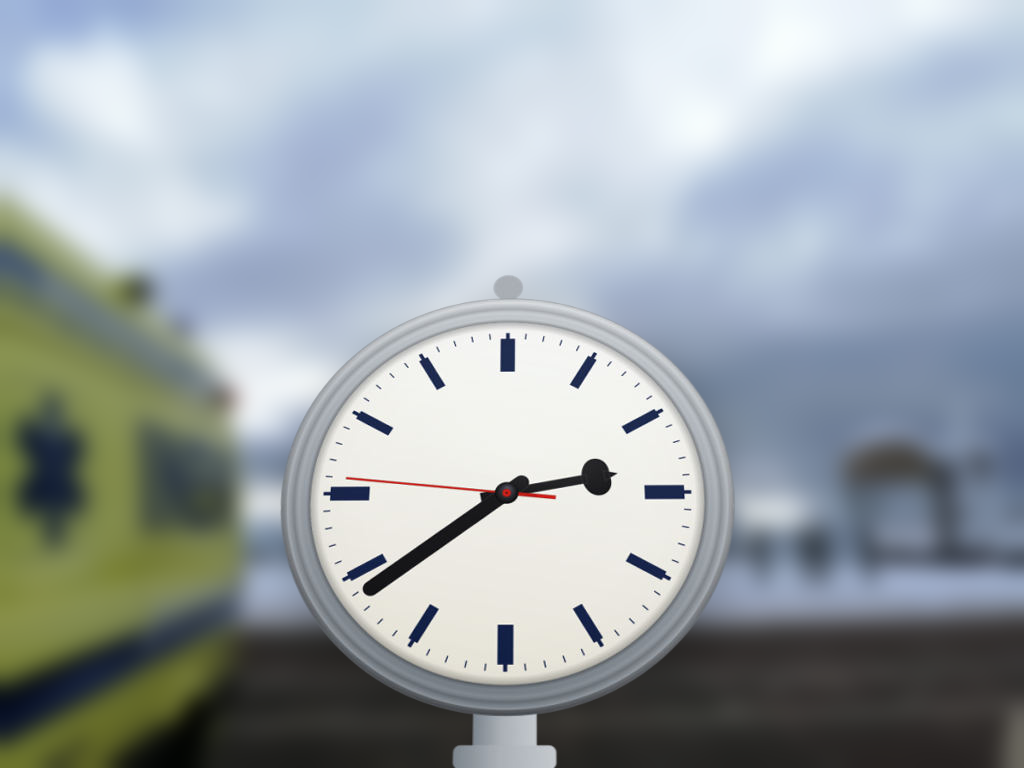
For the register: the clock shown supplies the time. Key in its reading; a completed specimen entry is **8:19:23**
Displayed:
**2:38:46**
